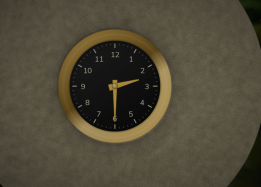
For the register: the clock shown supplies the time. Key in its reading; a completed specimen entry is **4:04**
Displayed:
**2:30**
